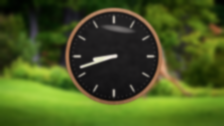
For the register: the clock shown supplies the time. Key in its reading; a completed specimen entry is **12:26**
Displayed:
**8:42**
